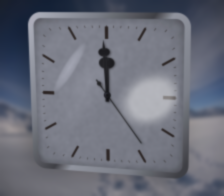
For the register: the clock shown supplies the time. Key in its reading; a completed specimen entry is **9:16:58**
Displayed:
**11:59:24**
